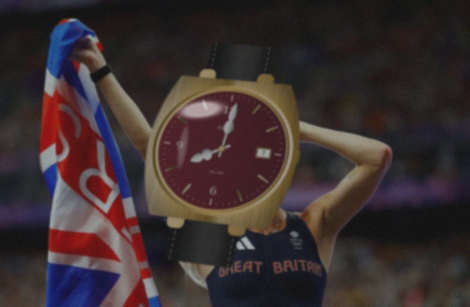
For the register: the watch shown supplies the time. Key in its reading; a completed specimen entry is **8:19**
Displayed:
**8:01**
